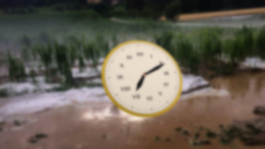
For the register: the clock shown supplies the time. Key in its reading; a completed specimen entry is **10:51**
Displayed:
**7:11**
